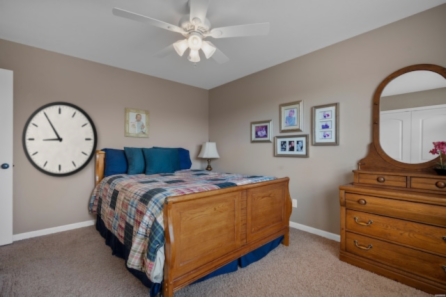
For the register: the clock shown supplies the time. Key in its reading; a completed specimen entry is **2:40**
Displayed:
**8:55**
